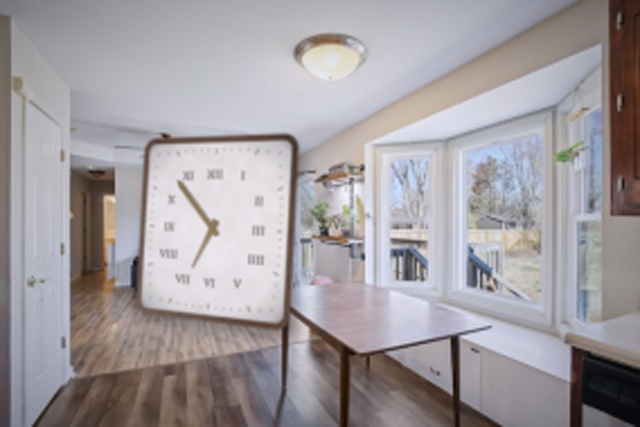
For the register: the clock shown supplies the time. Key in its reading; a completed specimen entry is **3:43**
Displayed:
**6:53**
